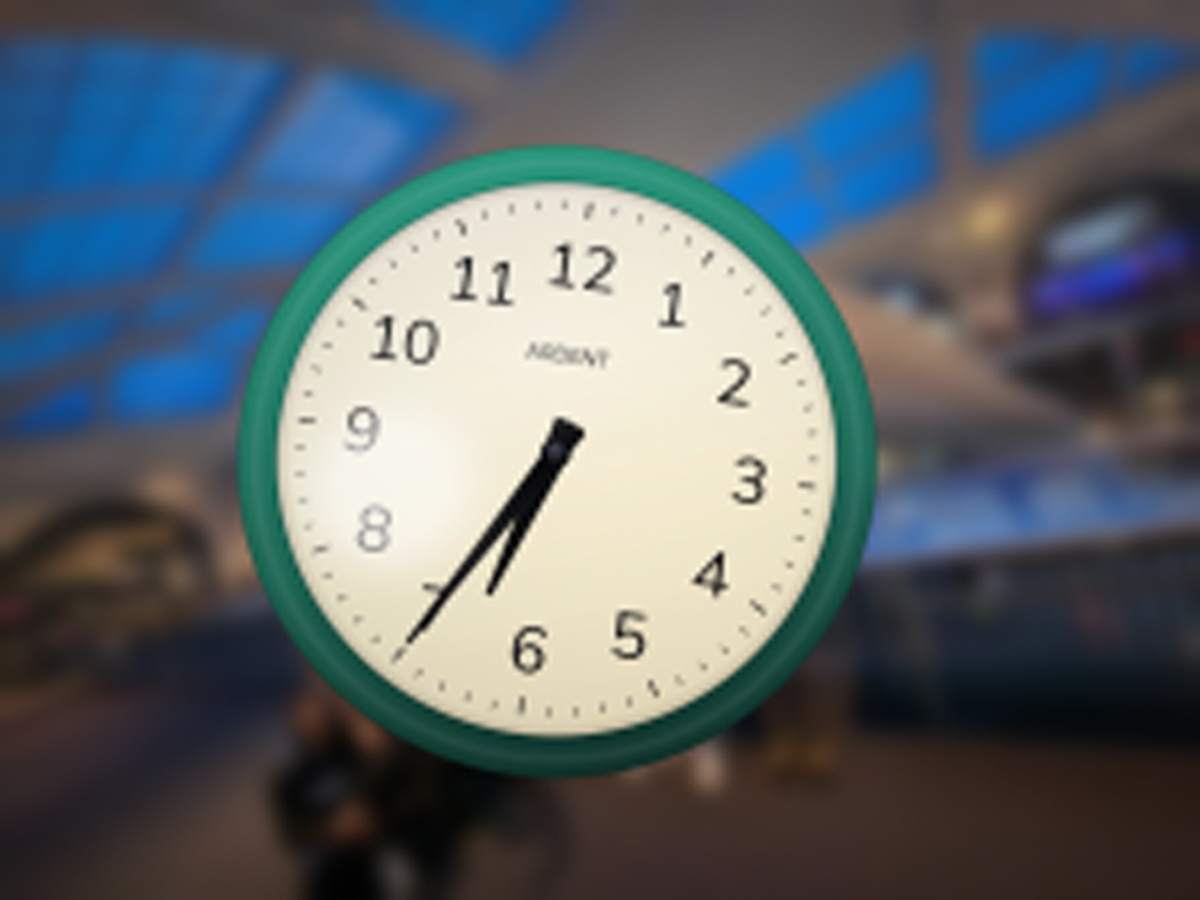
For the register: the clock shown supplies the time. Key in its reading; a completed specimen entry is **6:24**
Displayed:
**6:35**
